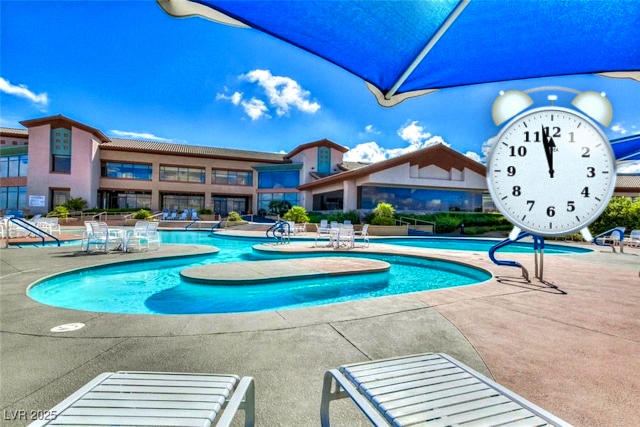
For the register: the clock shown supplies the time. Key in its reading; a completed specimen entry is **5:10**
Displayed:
**11:58**
